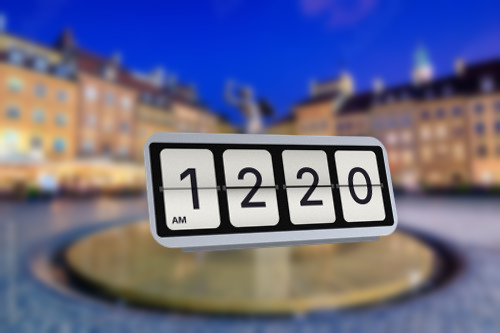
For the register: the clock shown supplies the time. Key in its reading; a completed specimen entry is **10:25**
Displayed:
**12:20**
